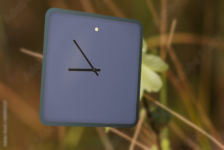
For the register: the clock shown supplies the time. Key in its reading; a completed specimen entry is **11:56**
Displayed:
**8:53**
